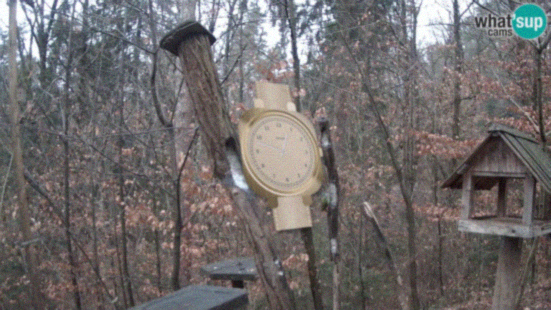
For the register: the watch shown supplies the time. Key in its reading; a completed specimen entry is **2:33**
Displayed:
**12:48**
